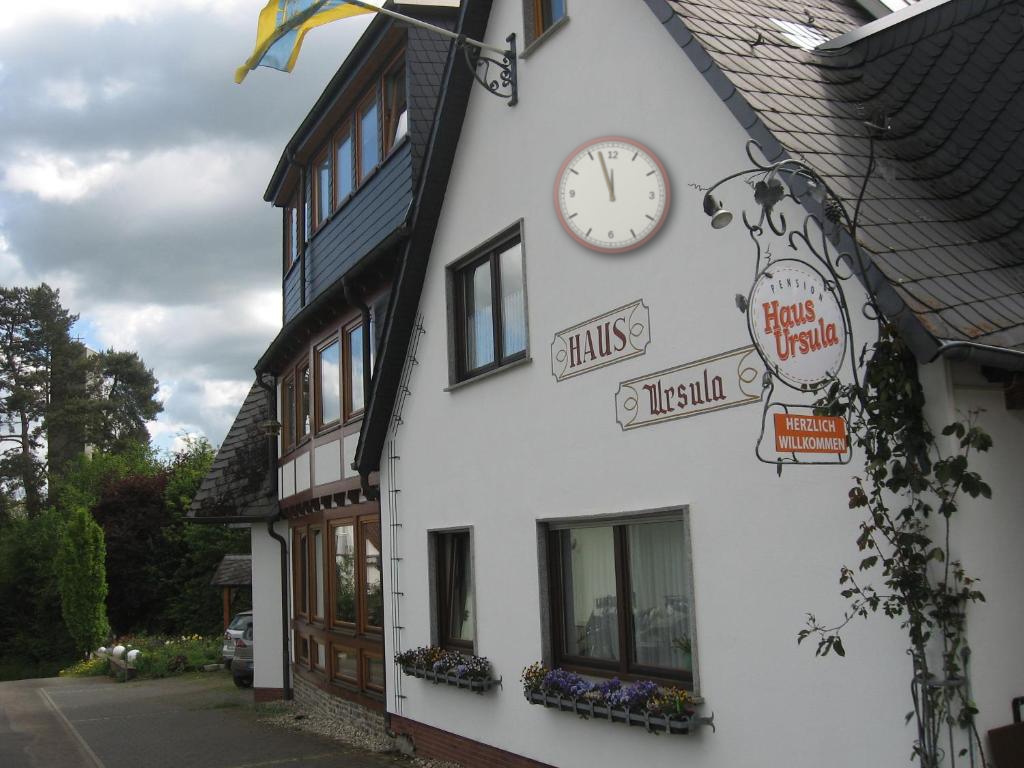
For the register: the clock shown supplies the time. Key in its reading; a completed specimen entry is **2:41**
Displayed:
**11:57**
